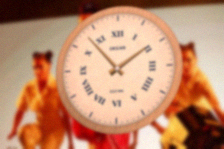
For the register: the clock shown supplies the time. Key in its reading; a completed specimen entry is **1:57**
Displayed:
**1:53**
